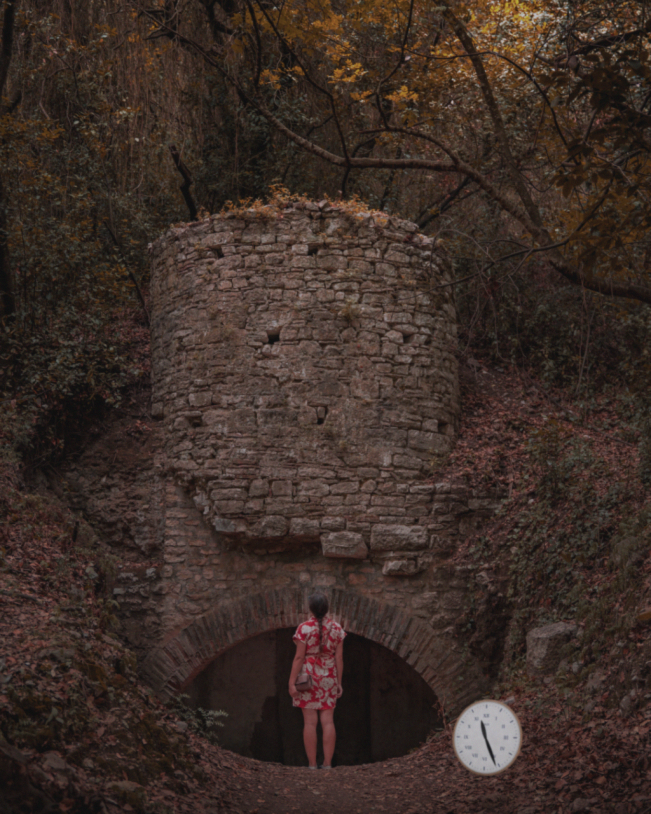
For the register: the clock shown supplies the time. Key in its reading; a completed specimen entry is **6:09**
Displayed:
**11:26**
